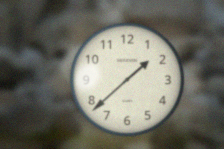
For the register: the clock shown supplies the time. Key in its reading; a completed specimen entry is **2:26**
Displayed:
**1:38**
